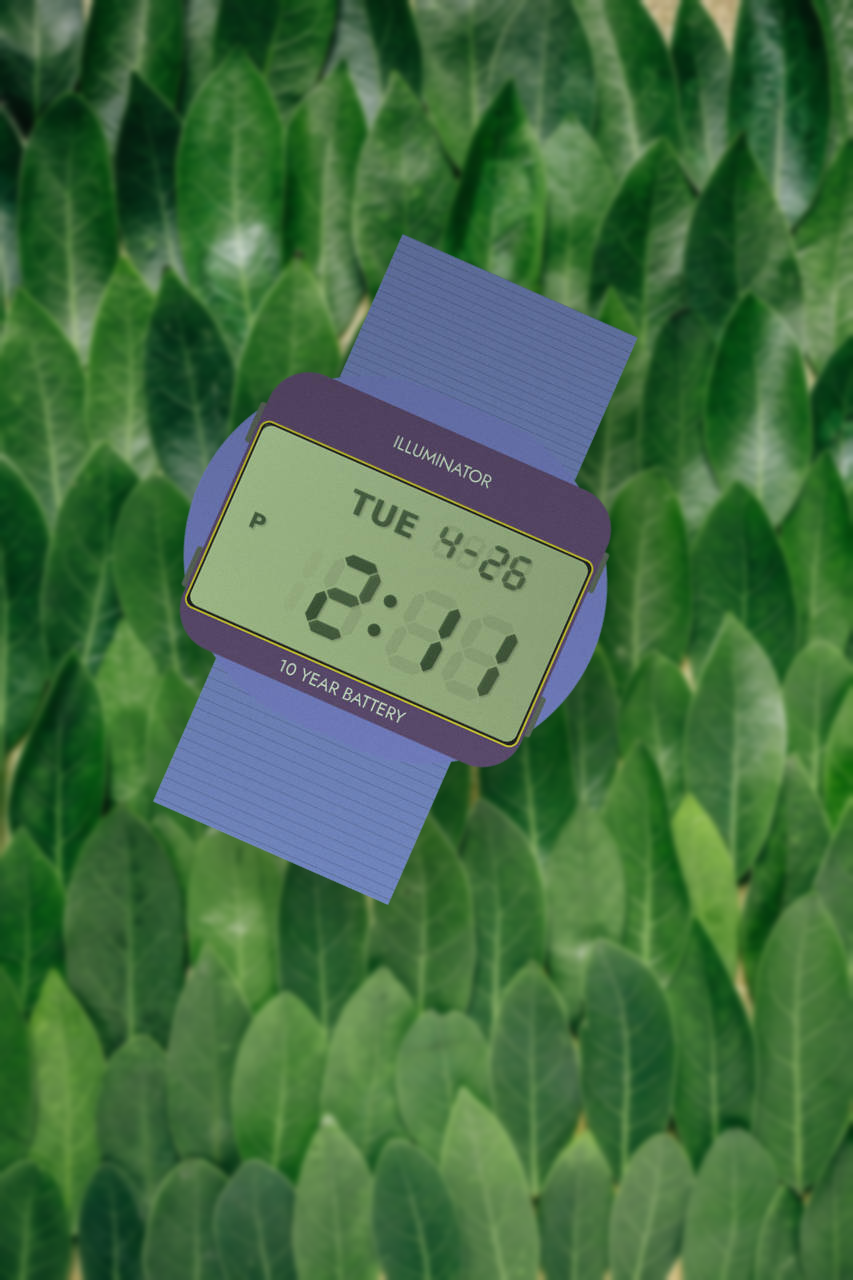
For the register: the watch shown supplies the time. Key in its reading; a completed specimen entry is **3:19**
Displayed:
**2:11**
